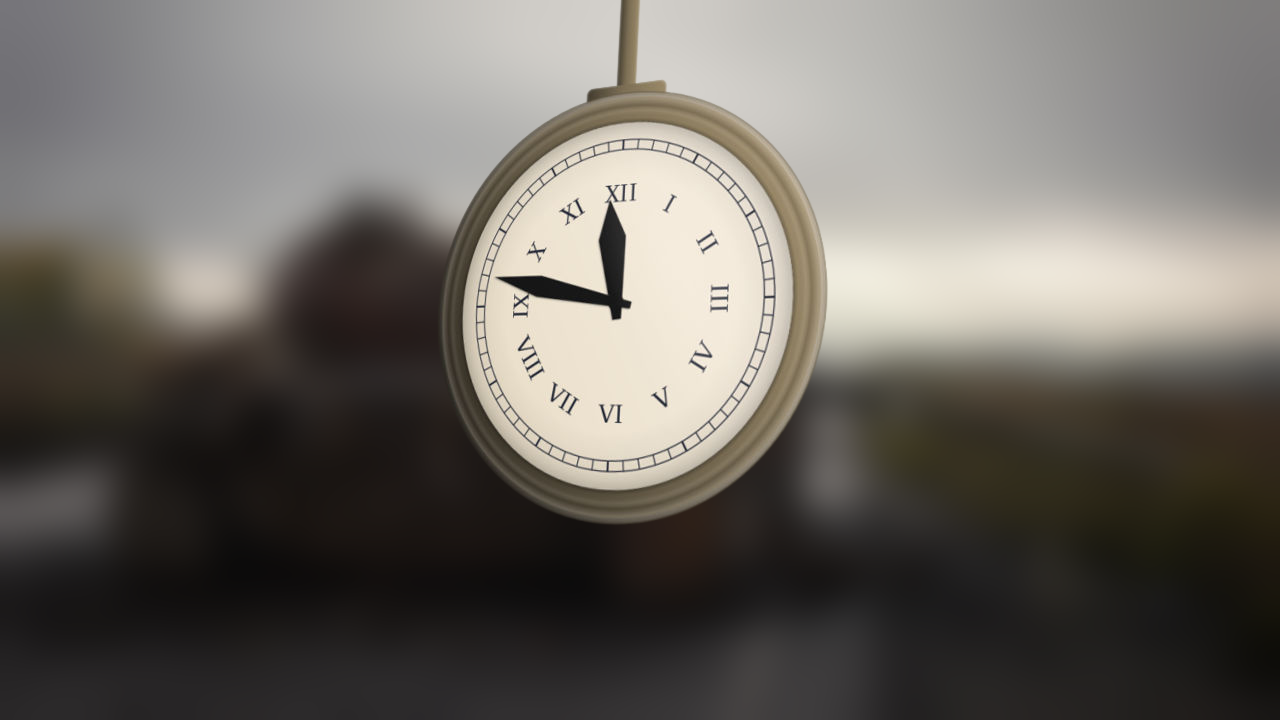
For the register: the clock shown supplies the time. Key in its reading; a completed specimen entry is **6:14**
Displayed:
**11:47**
